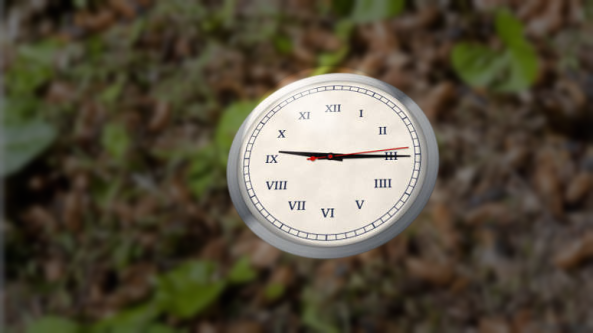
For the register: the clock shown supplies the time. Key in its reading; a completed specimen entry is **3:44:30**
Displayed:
**9:15:14**
